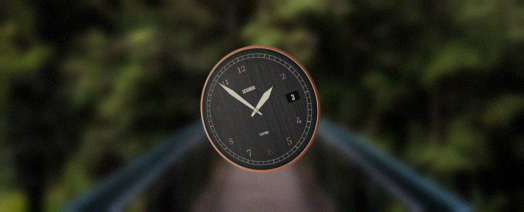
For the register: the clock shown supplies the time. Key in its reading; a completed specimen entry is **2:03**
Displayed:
**1:54**
